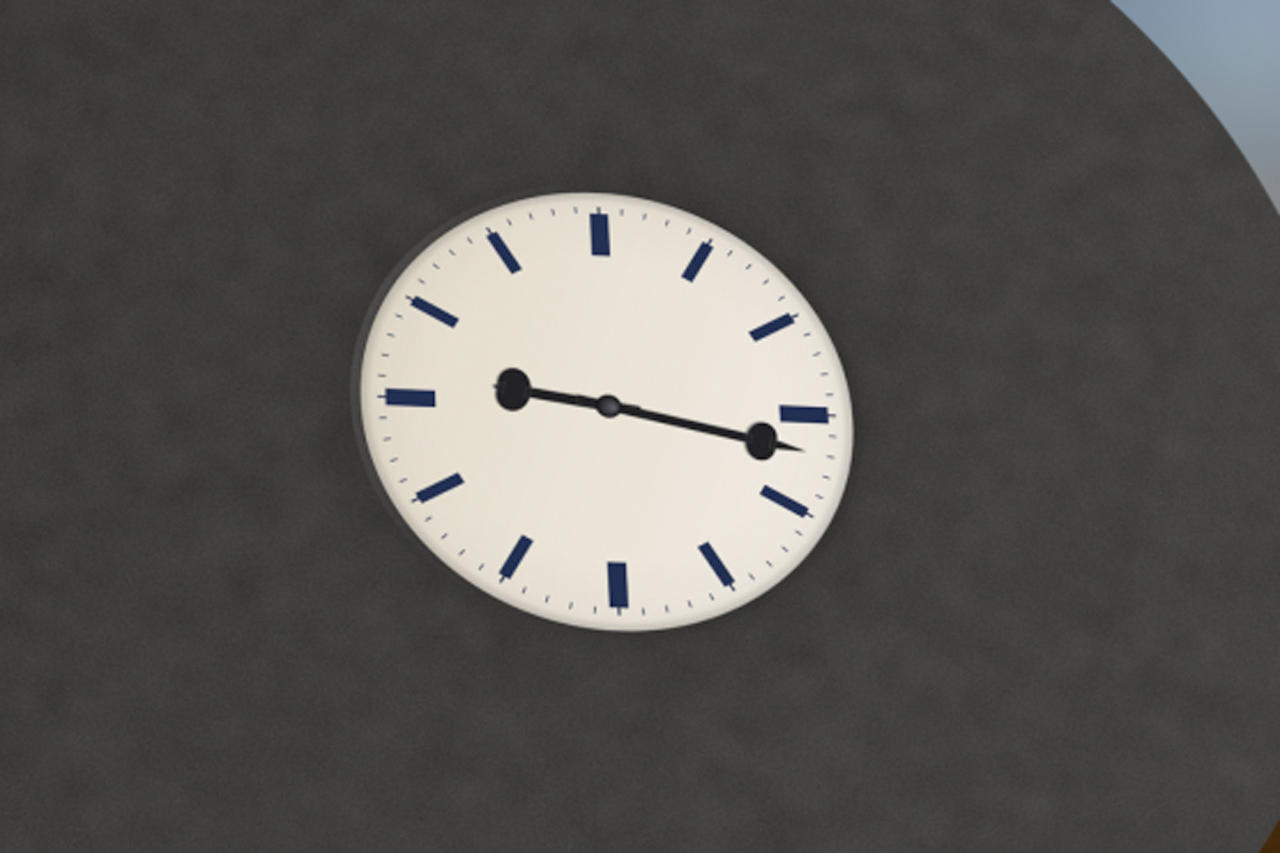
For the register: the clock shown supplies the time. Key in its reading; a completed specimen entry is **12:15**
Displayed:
**9:17**
